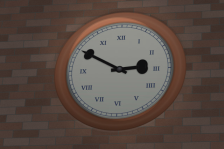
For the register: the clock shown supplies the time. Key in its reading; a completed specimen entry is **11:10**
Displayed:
**2:50**
